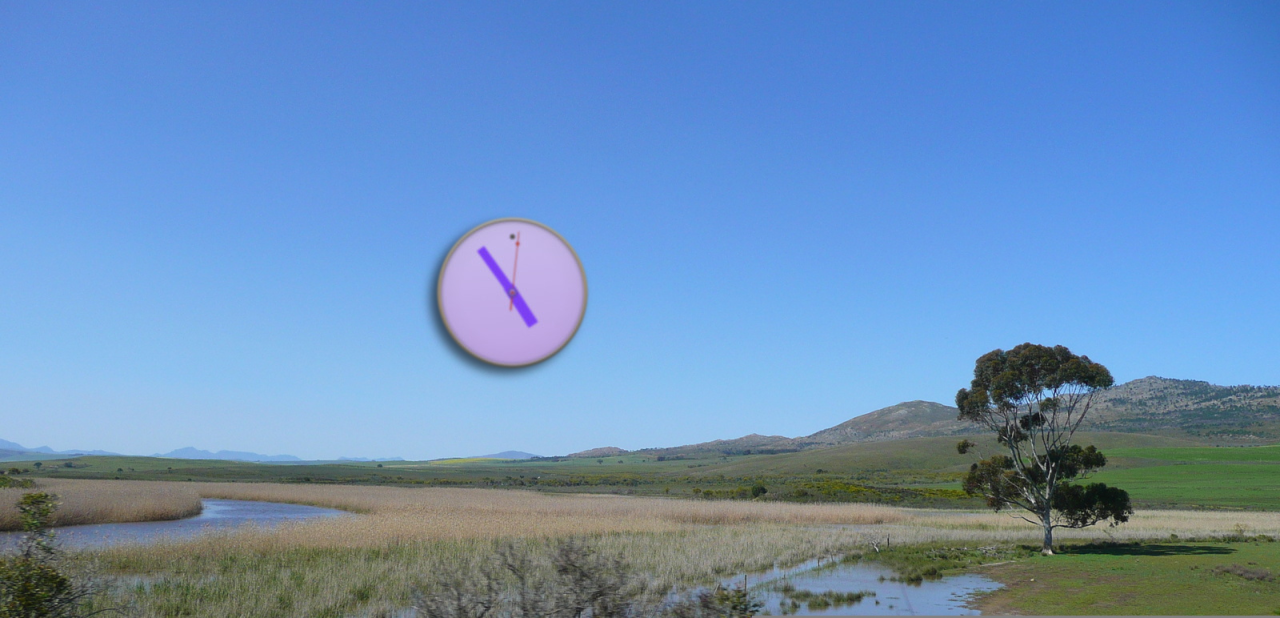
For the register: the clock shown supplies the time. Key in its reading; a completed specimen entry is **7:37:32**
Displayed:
**4:54:01**
